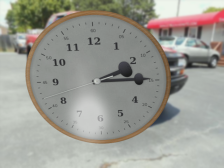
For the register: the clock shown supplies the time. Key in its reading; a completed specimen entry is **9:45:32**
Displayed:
**2:14:42**
